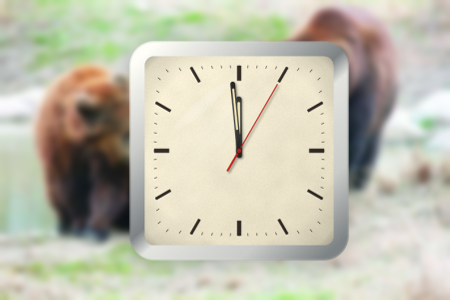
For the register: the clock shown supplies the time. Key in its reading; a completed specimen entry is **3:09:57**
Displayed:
**11:59:05**
